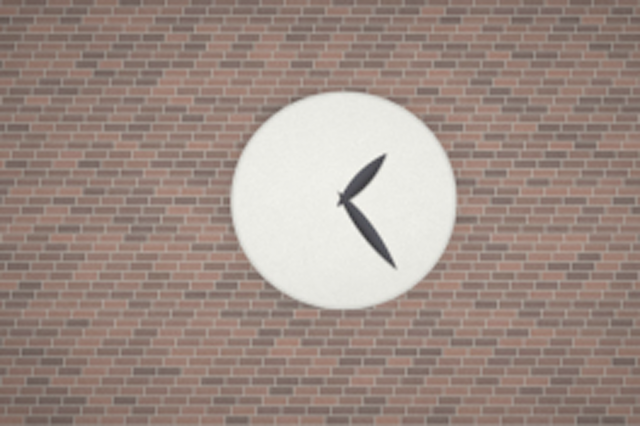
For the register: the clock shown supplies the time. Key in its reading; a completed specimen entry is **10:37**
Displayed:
**1:24**
